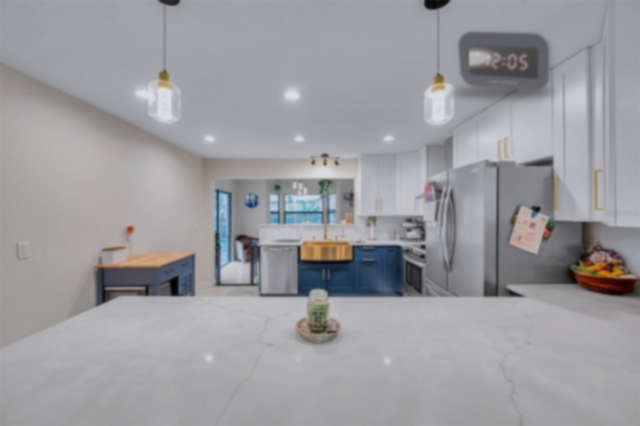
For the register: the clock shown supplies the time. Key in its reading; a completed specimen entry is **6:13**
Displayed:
**12:05**
